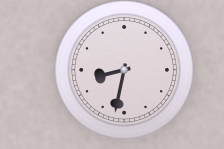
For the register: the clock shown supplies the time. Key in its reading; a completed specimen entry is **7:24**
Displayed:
**8:32**
